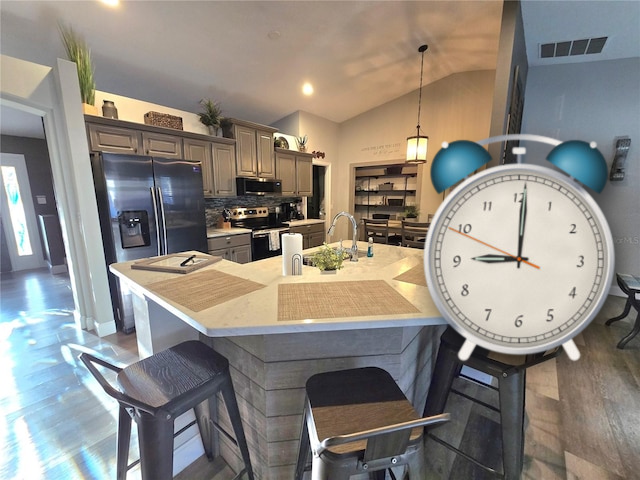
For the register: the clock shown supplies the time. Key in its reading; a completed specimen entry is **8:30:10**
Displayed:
**9:00:49**
